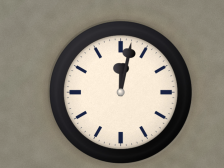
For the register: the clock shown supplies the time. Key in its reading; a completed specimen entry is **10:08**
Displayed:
**12:02**
